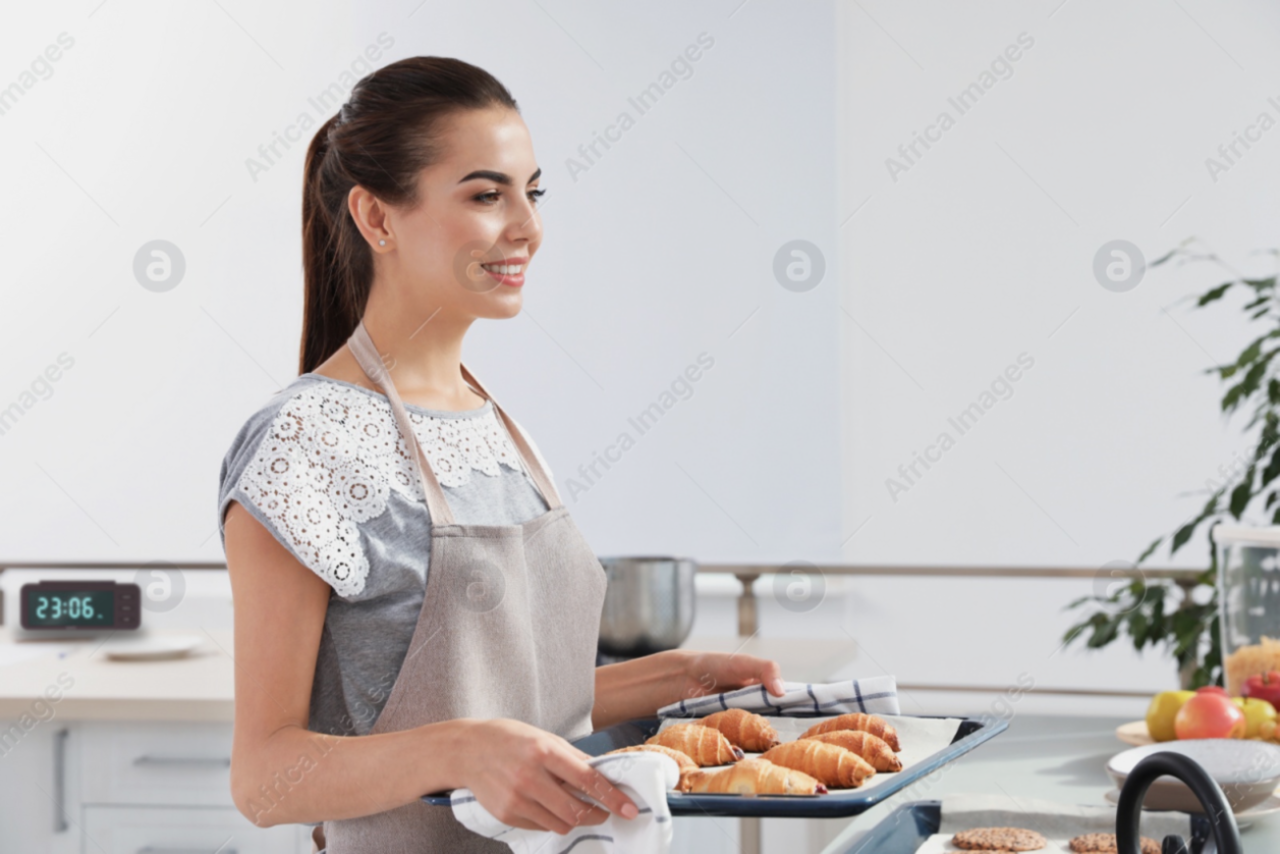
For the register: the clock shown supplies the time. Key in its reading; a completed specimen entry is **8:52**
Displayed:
**23:06**
